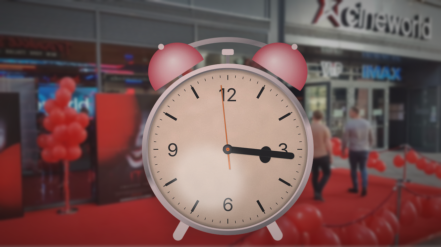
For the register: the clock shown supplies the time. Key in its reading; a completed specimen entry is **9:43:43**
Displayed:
**3:15:59**
